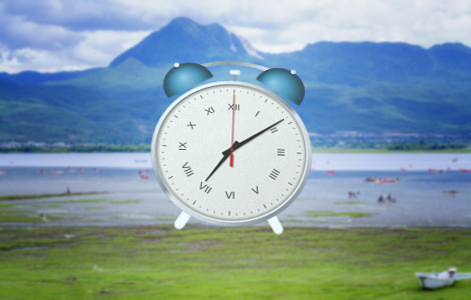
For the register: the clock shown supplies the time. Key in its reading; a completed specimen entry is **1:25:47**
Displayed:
**7:09:00**
